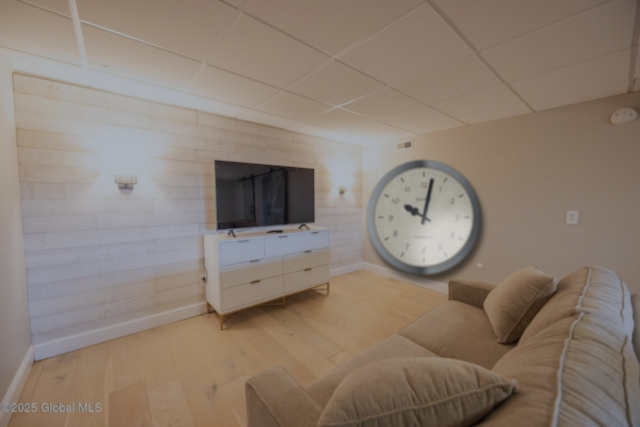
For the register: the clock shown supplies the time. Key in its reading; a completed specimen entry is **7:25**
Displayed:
**10:02**
